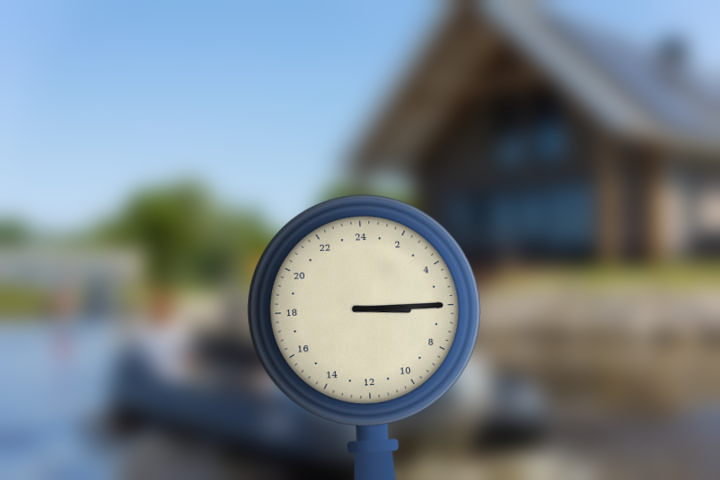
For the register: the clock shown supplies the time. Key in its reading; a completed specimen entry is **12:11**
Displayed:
**6:15**
